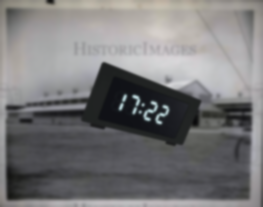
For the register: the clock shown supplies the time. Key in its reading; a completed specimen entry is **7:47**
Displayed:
**17:22**
